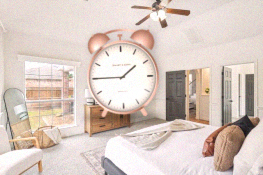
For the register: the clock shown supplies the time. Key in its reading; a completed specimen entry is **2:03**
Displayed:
**1:45**
